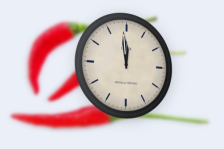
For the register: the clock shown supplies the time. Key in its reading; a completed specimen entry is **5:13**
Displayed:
**11:59**
